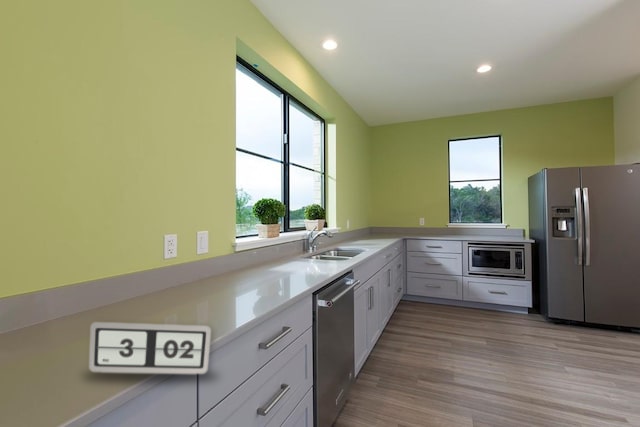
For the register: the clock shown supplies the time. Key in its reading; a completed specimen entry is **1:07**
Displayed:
**3:02**
